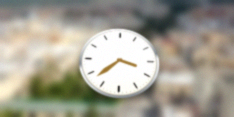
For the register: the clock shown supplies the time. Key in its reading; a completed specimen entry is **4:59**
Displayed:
**3:38**
